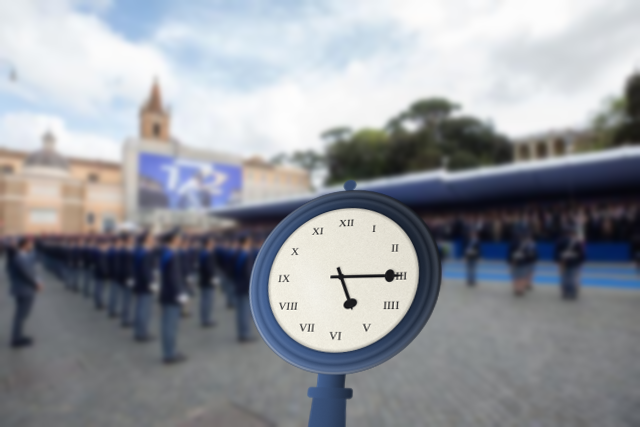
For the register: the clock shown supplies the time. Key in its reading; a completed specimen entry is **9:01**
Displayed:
**5:15**
